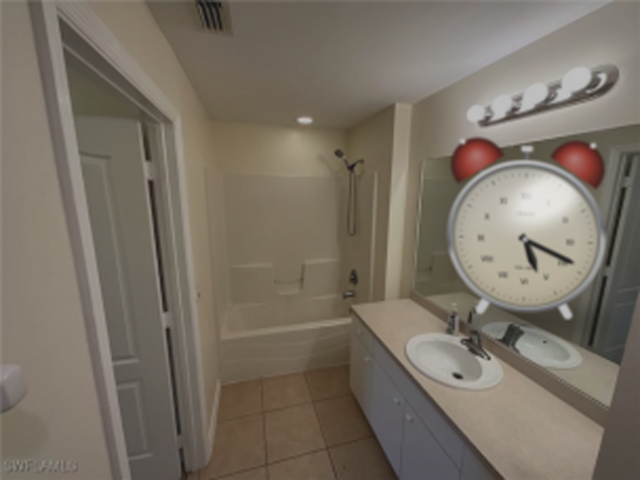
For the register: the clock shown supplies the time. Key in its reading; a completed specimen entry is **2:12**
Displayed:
**5:19**
